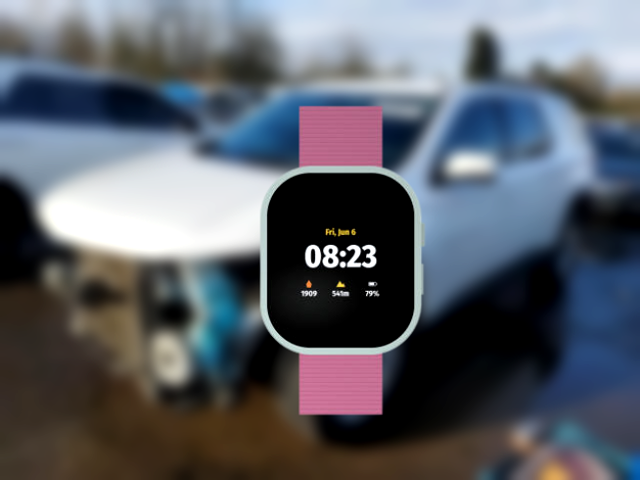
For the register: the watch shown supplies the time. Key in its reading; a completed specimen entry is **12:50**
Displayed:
**8:23**
